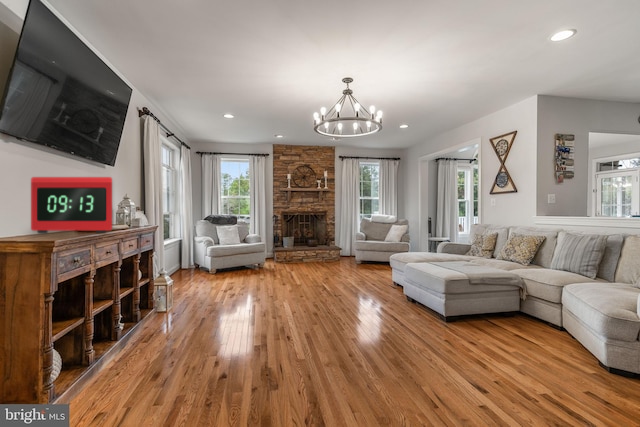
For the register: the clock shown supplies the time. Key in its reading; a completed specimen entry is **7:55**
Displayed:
**9:13**
